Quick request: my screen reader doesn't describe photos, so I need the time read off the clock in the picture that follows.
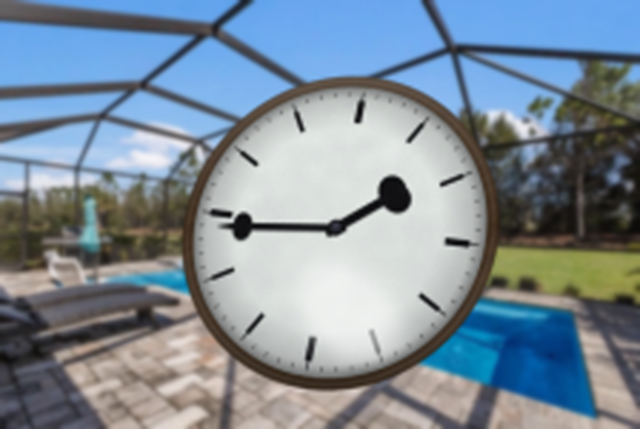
1:44
